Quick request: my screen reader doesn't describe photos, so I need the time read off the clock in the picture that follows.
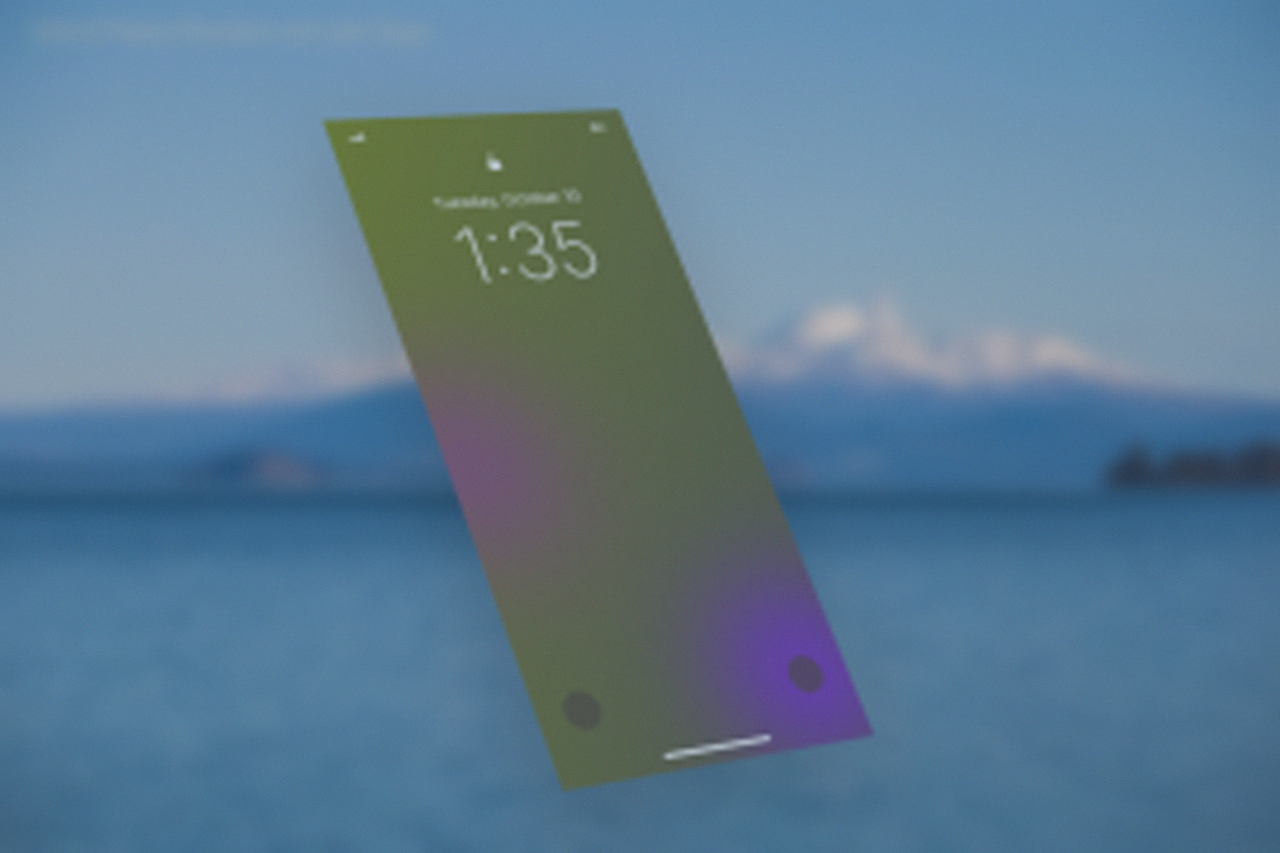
1:35
